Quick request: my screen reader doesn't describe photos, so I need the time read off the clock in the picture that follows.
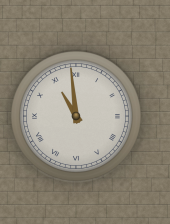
10:59
